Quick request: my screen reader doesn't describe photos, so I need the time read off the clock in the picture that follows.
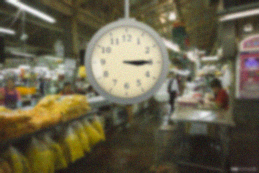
3:15
